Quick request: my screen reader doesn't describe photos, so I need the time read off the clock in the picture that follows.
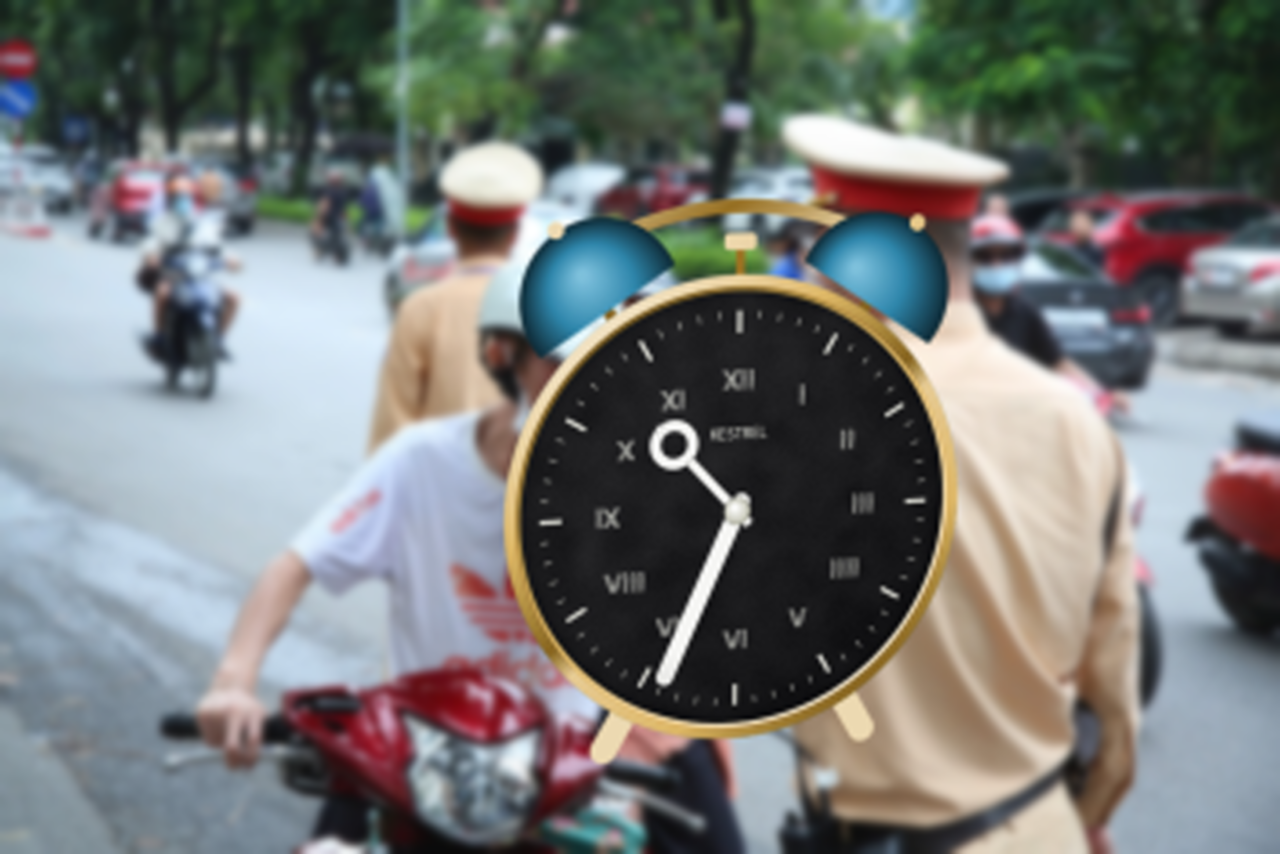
10:34
